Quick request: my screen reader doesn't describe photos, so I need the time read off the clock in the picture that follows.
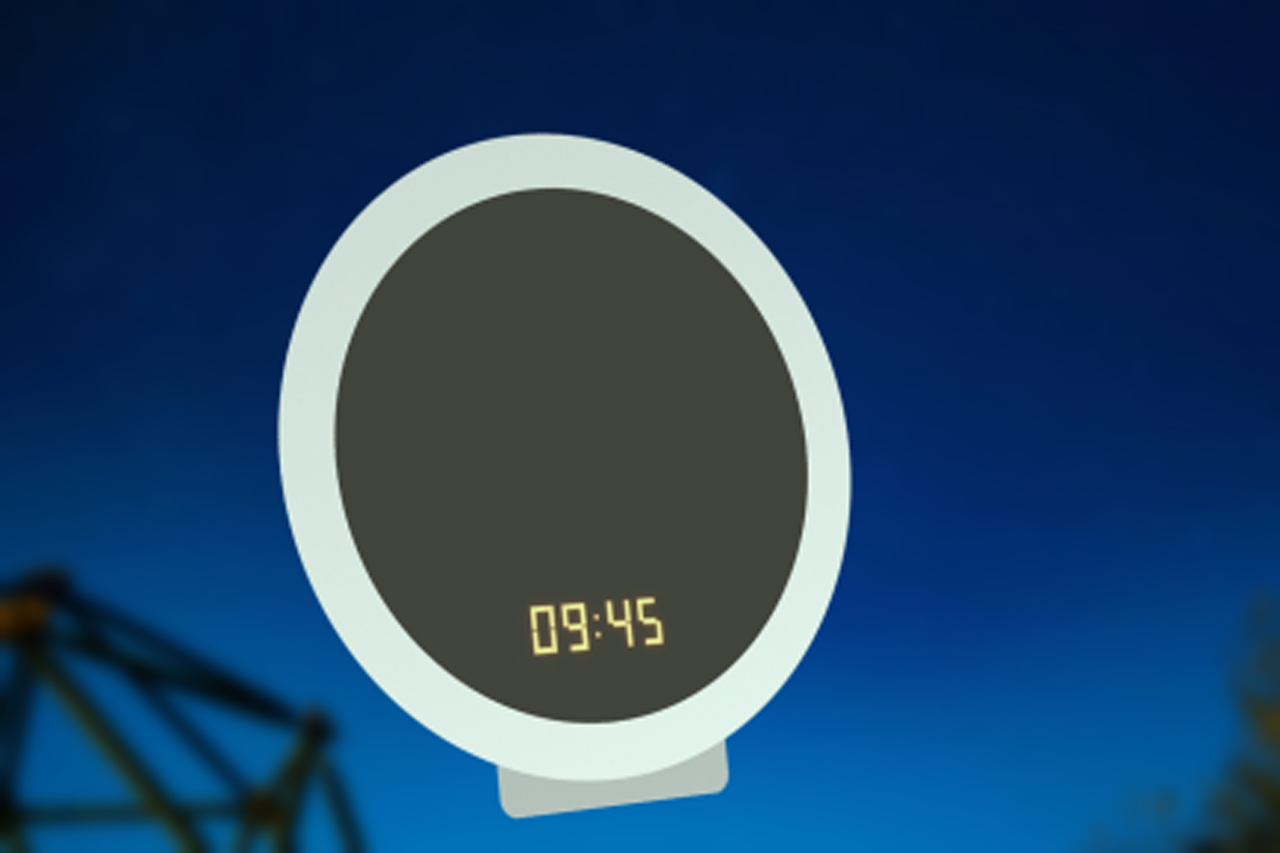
9:45
